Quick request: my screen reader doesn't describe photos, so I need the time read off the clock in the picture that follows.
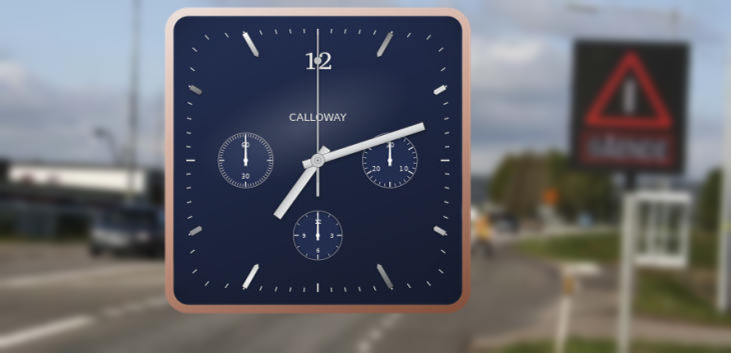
7:12
